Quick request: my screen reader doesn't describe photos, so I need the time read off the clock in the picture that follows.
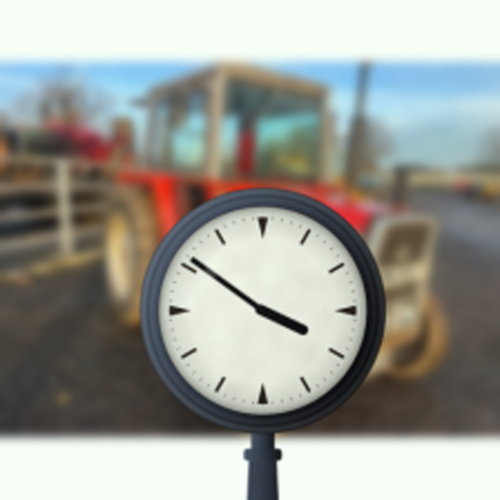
3:51
